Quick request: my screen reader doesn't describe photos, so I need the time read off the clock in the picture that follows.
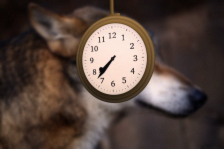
7:37
